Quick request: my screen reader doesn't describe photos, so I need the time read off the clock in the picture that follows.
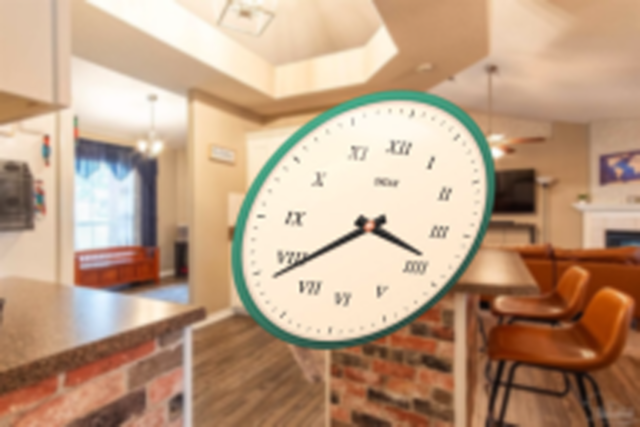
3:39
